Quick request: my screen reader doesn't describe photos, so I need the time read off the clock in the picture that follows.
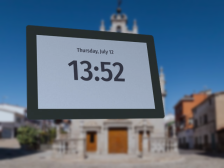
13:52
